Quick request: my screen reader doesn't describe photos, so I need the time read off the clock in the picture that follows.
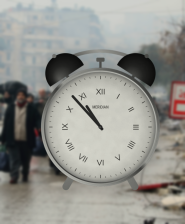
10:53
